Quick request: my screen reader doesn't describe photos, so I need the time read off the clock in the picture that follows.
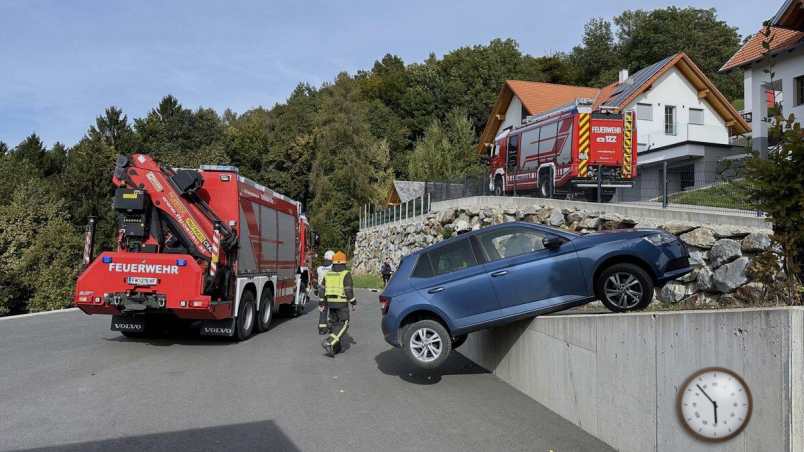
5:53
